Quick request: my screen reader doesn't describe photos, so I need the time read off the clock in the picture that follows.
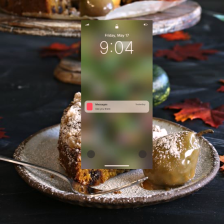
9:04
